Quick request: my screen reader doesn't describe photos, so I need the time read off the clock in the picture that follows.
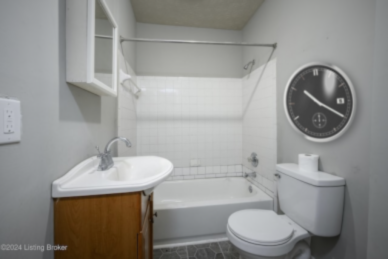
10:20
